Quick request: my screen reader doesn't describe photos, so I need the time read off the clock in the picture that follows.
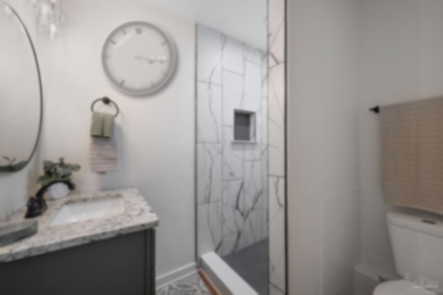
3:16
